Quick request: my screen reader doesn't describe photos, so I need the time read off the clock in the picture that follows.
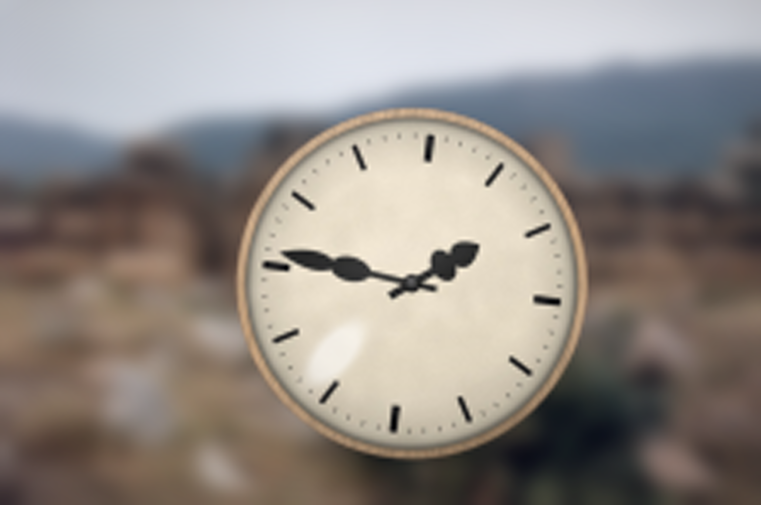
1:46
